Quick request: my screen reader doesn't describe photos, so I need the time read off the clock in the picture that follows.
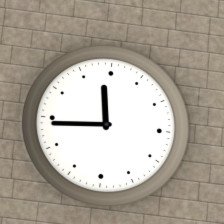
11:44
